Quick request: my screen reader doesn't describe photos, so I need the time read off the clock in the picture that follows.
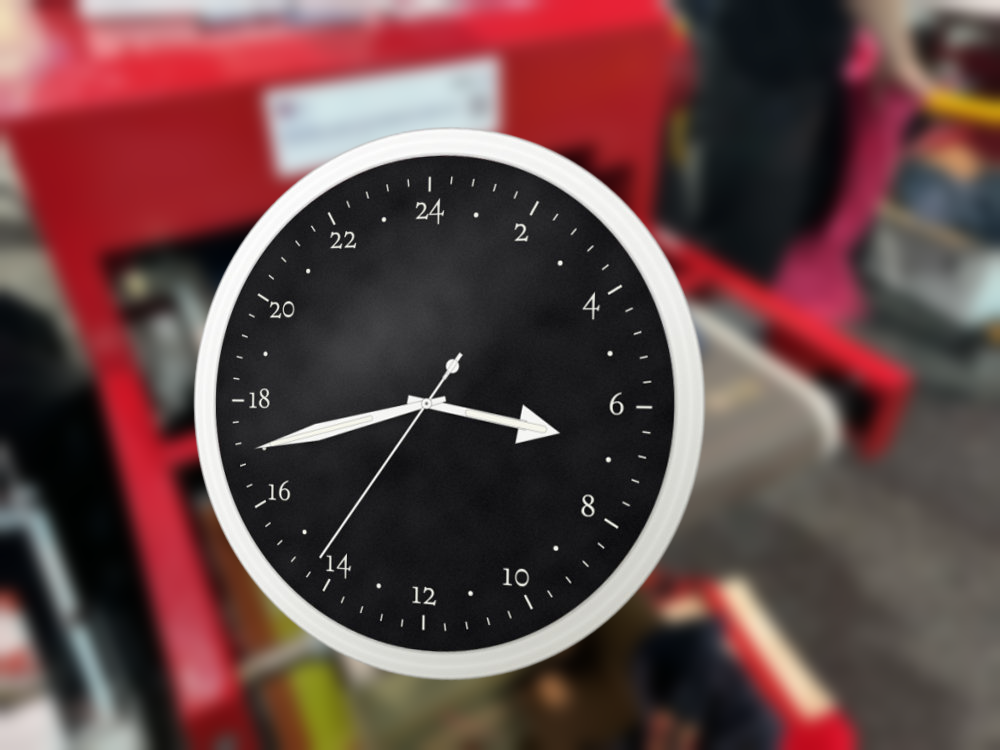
6:42:36
